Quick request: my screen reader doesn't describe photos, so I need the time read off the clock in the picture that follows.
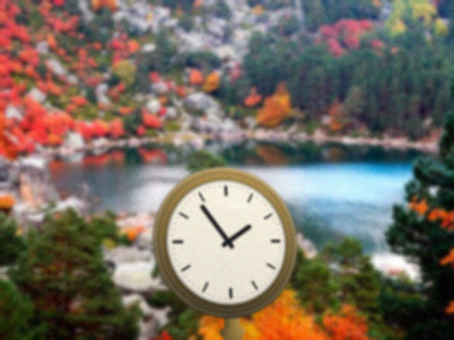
1:54
